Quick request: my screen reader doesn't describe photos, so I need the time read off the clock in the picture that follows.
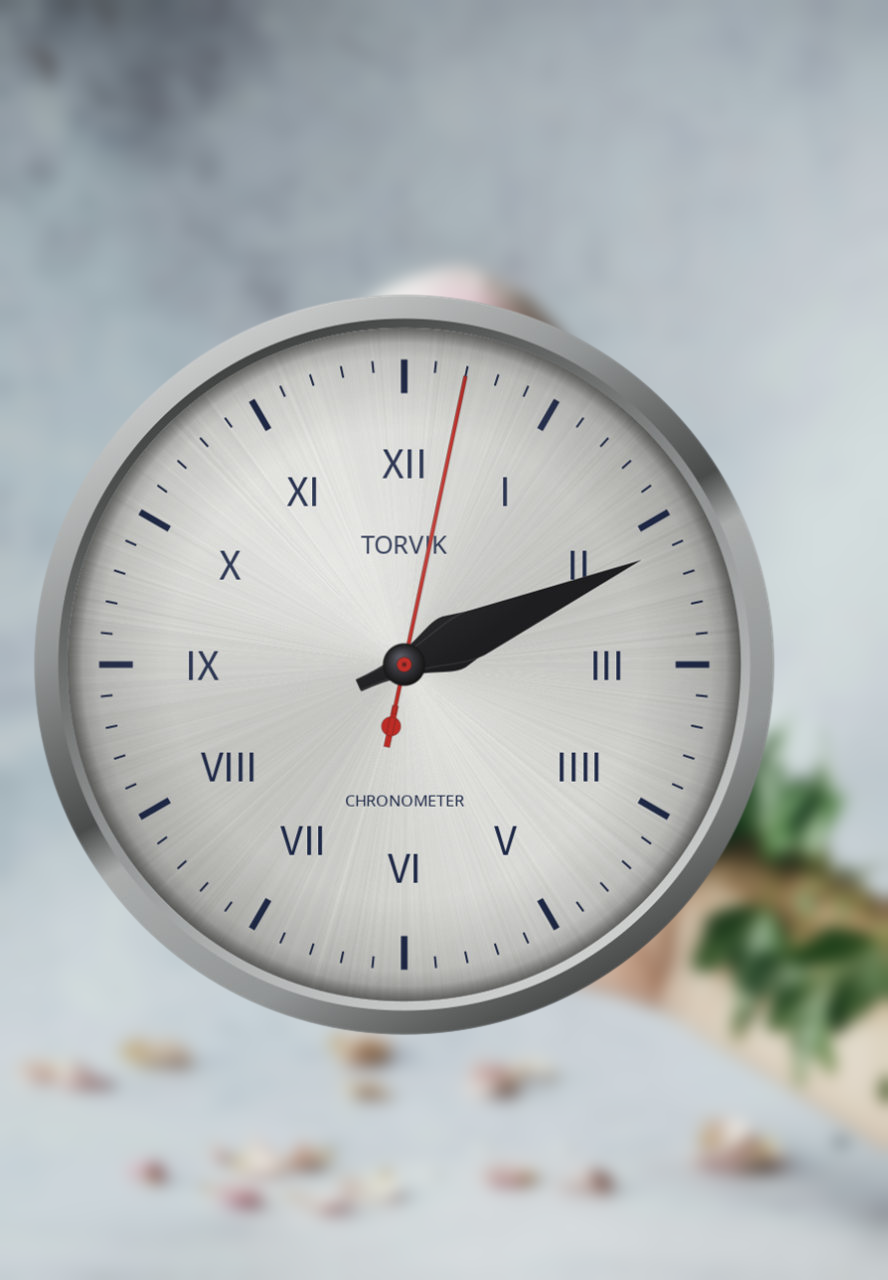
2:11:02
